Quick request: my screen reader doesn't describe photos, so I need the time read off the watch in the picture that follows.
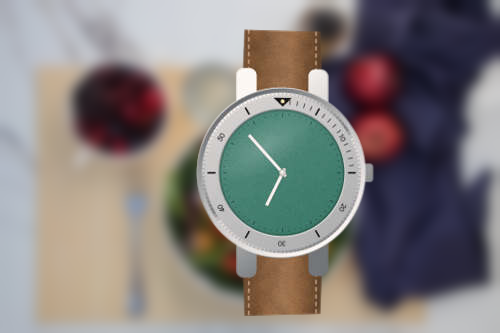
6:53
